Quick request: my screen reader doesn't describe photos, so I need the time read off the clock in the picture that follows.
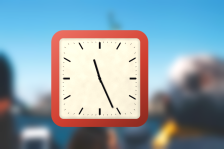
11:26
